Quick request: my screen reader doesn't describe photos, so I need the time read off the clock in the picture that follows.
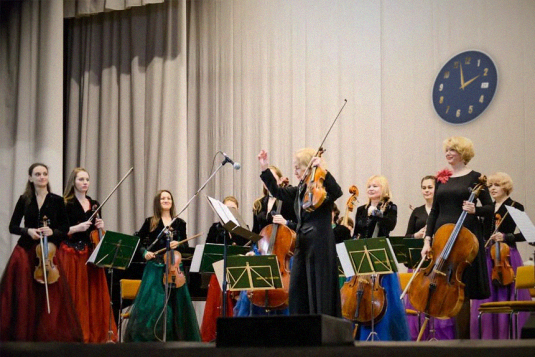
1:57
